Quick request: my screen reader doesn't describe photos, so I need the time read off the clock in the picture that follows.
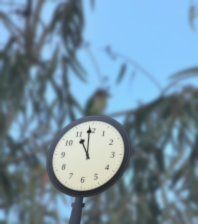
10:59
